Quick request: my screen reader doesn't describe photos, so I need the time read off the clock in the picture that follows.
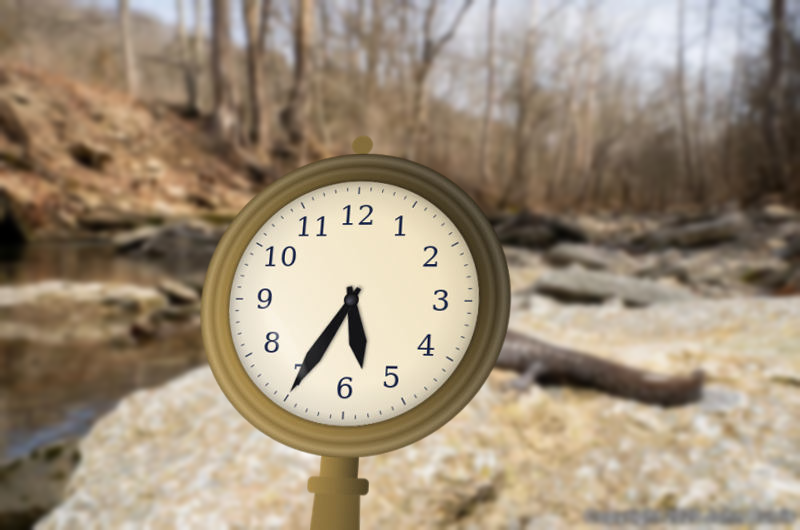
5:35
